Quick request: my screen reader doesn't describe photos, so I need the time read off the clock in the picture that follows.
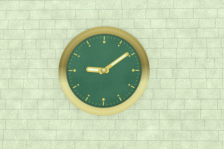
9:09
